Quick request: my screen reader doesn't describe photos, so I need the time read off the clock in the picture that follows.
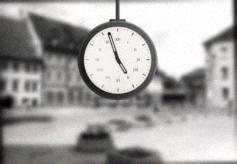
4:57
